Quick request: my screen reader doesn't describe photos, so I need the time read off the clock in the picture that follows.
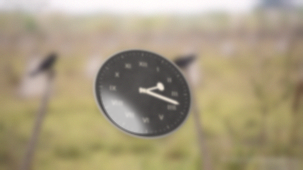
2:18
